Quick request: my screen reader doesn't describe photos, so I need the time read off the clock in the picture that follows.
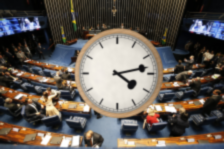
4:13
